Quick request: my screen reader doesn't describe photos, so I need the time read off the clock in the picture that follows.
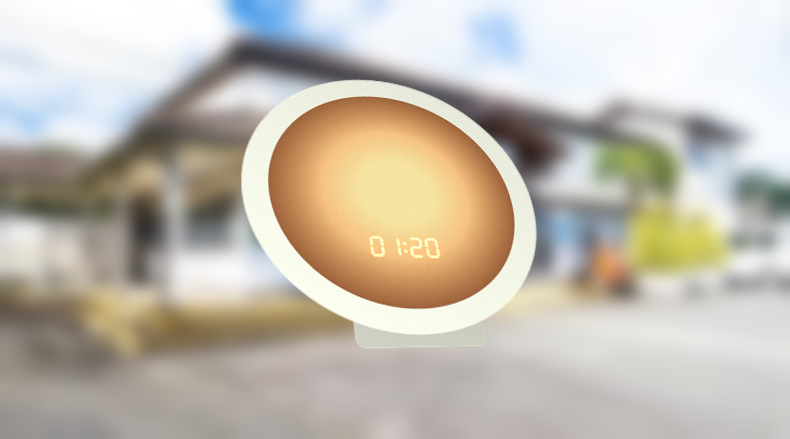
1:20
